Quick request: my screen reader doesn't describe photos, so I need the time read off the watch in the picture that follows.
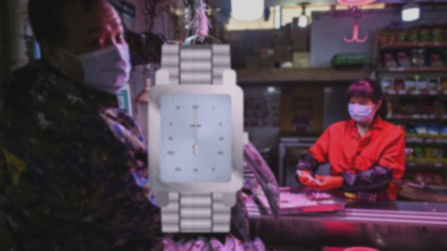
6:00
